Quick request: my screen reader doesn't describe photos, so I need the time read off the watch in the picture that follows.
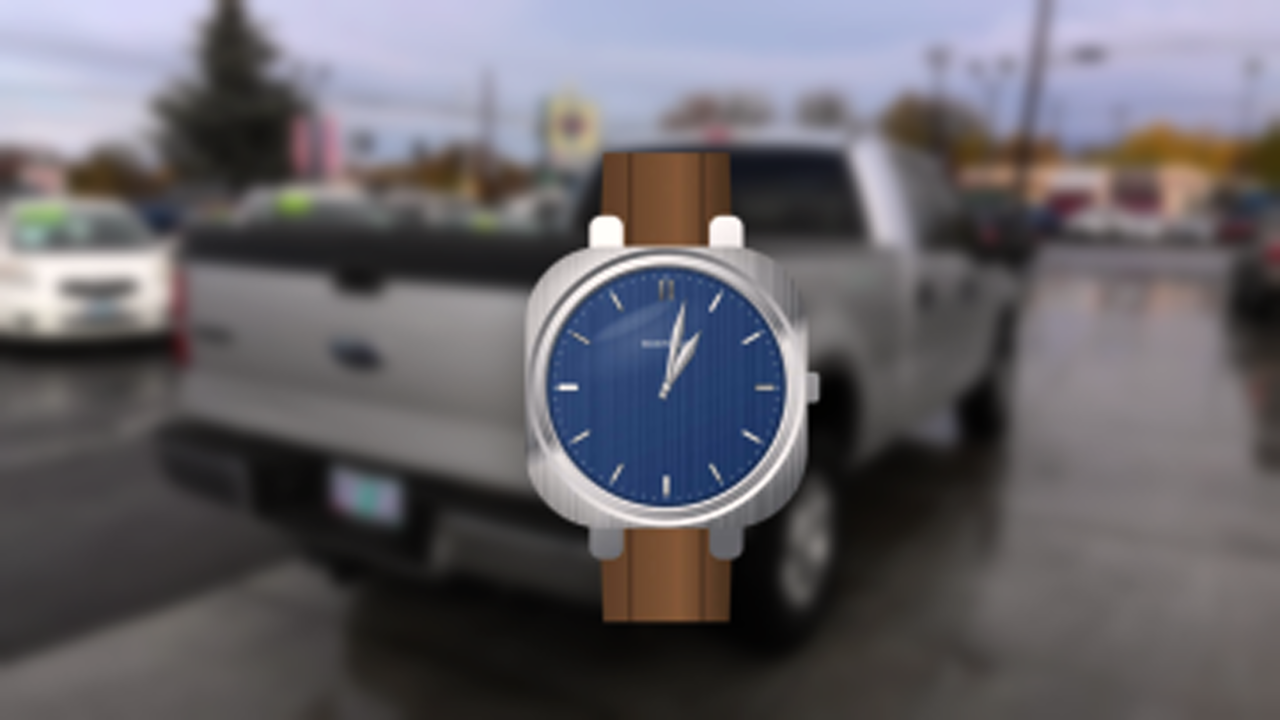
1:02
